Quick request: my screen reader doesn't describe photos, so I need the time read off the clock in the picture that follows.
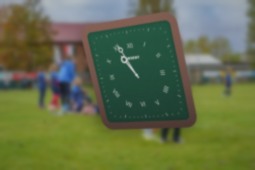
10:56
